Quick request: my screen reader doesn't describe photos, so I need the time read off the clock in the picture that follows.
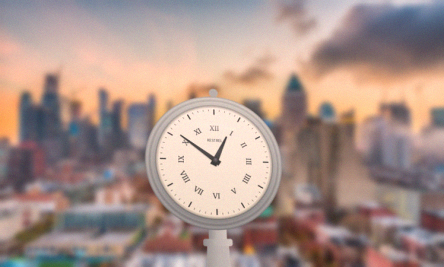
12:51
